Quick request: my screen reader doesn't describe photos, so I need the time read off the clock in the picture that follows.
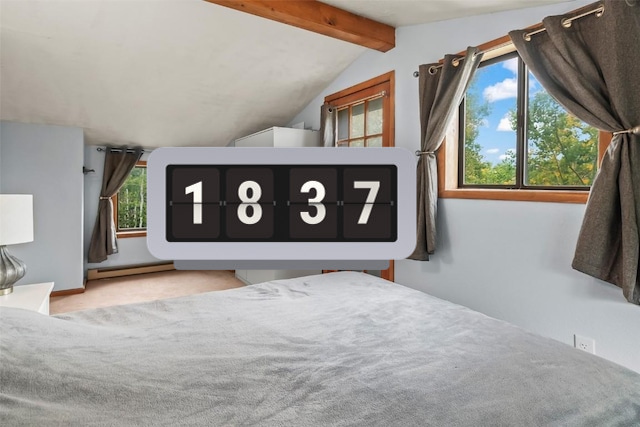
18:37
